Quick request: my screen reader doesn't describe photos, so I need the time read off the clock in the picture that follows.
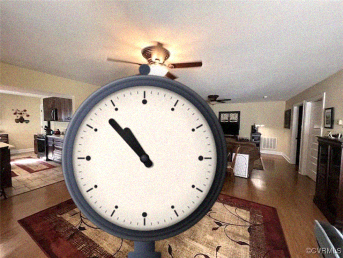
10:53
